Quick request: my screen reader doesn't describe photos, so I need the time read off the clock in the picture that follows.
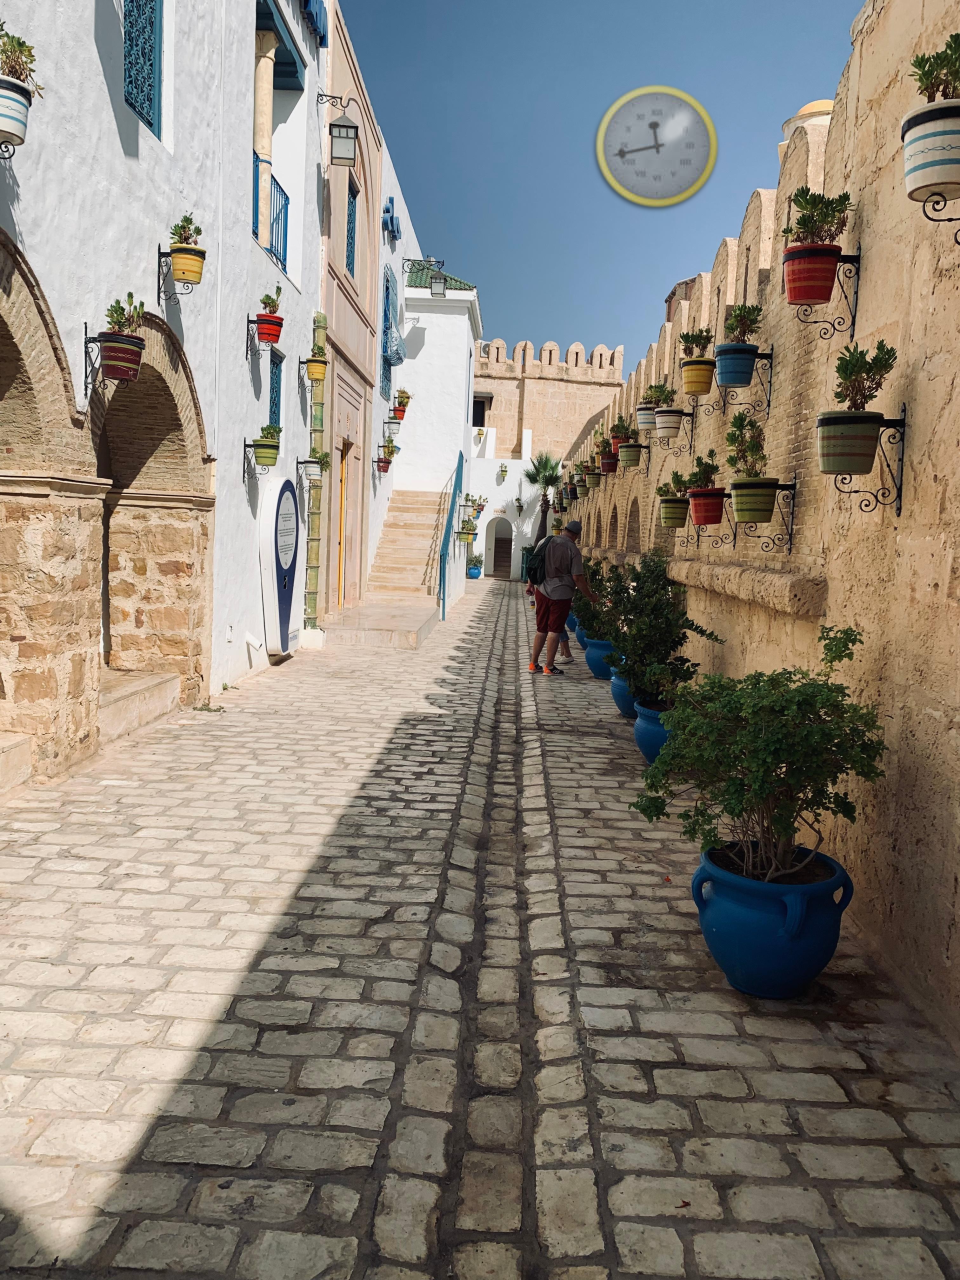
11:43
